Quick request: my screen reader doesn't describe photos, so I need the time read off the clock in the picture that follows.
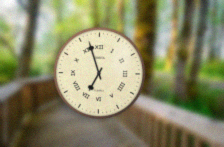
6:57
